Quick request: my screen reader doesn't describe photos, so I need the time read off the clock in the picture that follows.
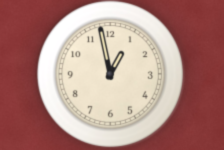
12:58
